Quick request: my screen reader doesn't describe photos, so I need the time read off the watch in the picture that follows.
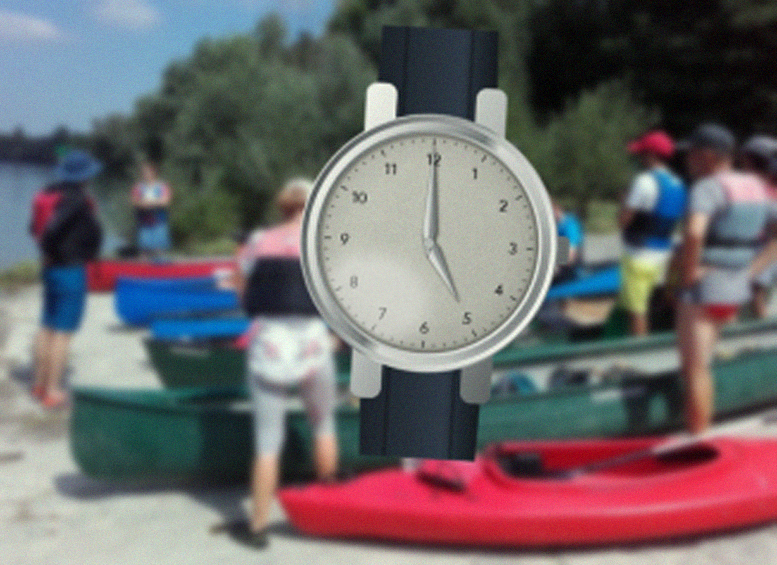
5:00
